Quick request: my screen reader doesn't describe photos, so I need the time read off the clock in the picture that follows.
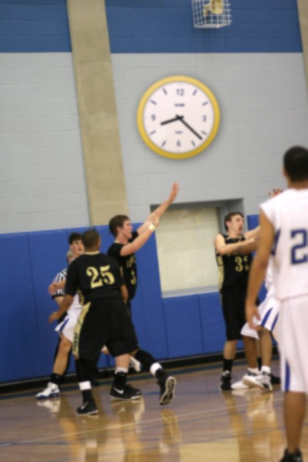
8:22
